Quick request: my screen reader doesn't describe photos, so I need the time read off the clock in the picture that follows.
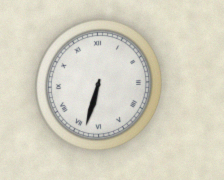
6:33
